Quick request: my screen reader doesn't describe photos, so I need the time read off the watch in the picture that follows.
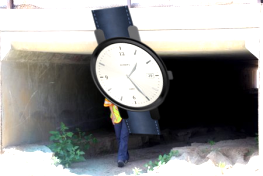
1:25
